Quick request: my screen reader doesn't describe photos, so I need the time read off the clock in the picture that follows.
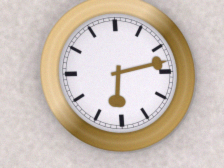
6:13
